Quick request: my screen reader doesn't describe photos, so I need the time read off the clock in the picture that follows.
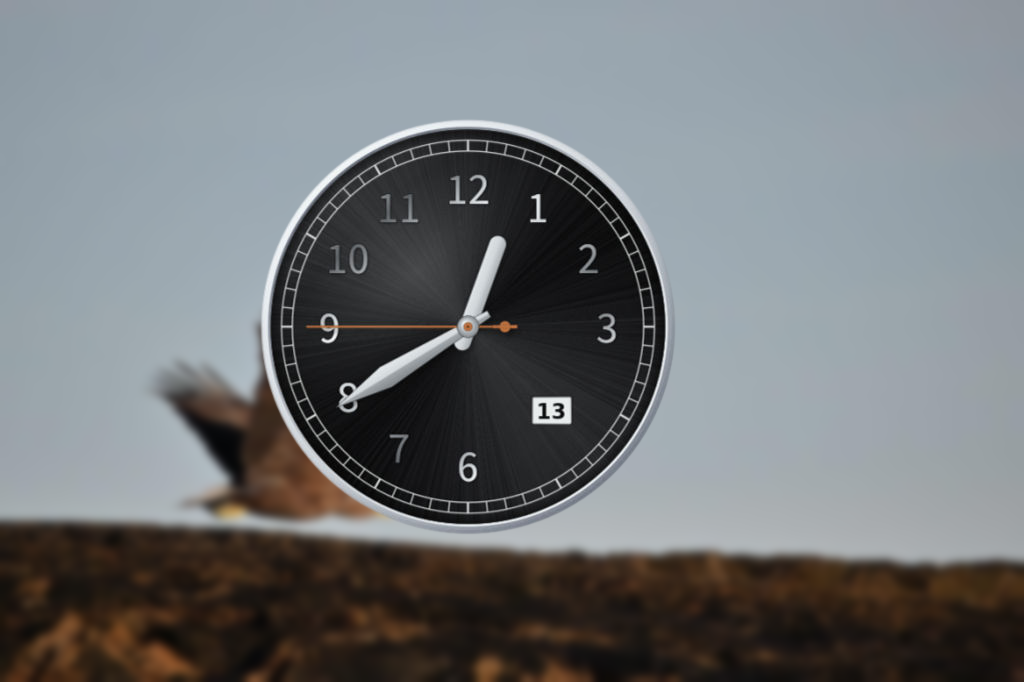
12:39:45
